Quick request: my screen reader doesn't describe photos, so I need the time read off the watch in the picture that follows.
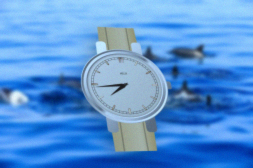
7:44
